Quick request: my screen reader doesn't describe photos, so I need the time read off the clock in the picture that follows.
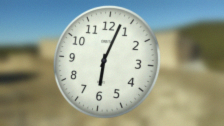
6:03
